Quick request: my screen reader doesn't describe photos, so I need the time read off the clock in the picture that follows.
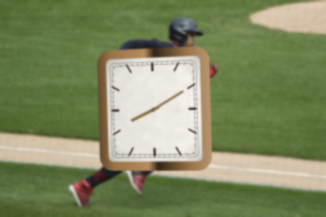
8:10
